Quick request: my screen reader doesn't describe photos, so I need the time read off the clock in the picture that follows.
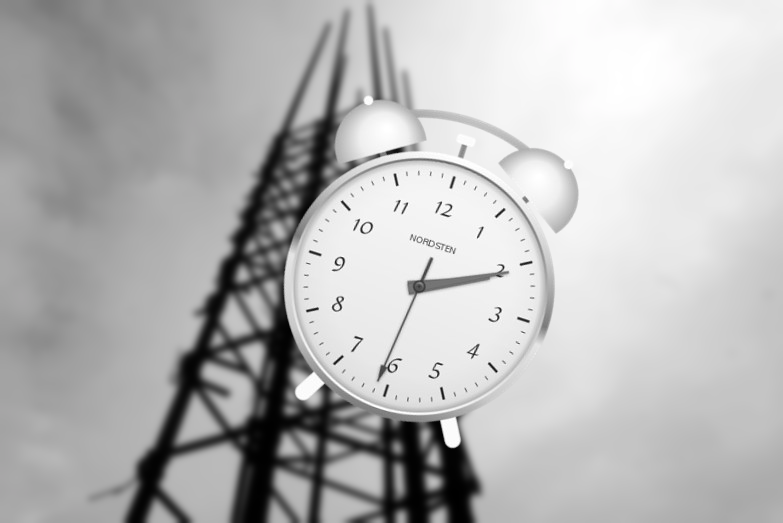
2:10:31
